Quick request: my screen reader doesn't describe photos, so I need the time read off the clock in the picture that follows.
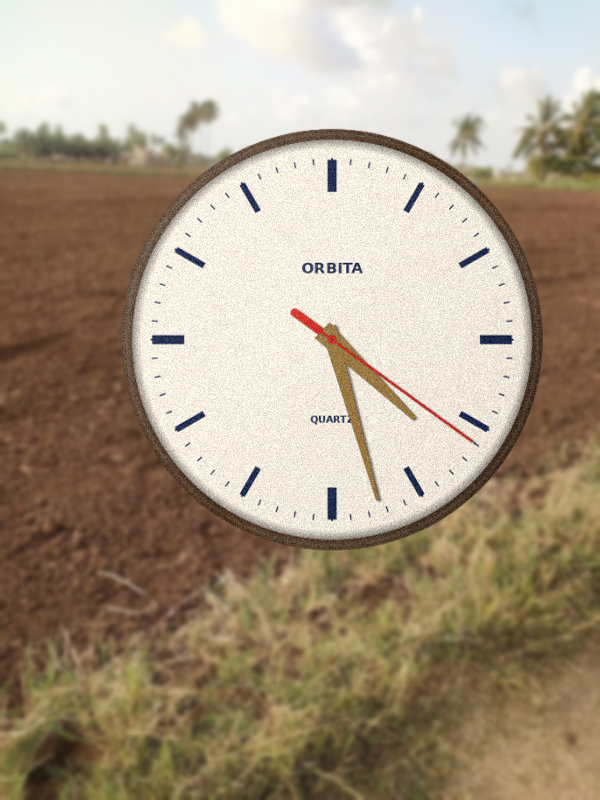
4:27:21
